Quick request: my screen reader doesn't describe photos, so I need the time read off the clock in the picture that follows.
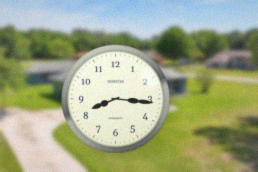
8:16
